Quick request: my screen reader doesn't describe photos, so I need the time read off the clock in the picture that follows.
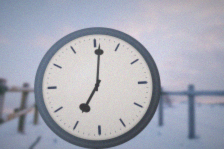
7:01
